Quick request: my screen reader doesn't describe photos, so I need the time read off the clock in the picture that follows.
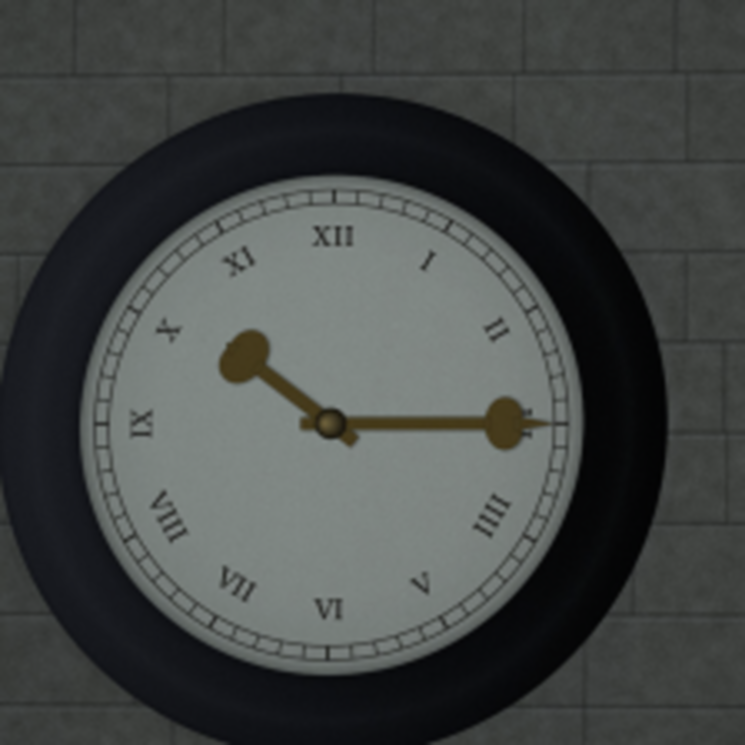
10:15
